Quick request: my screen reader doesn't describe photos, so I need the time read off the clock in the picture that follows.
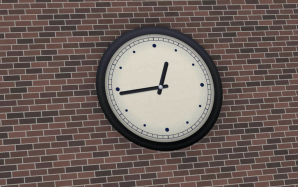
12:44
